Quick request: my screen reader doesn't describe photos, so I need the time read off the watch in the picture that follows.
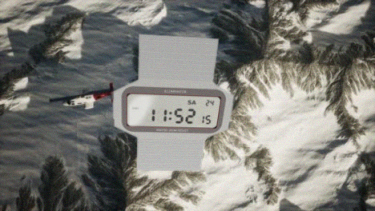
11:52:15
